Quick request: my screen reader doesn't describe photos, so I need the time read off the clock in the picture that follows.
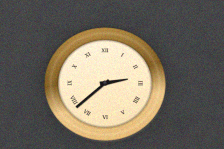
2:38
